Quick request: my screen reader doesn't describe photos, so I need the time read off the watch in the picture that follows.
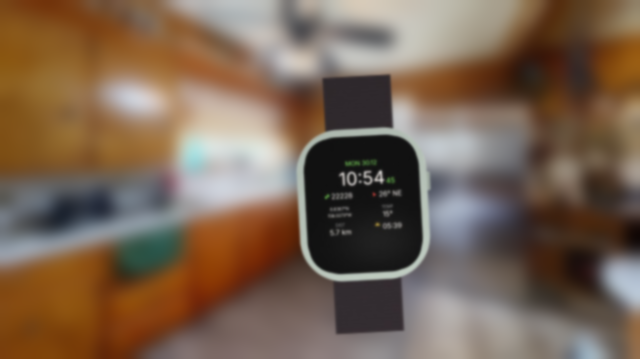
10:54
